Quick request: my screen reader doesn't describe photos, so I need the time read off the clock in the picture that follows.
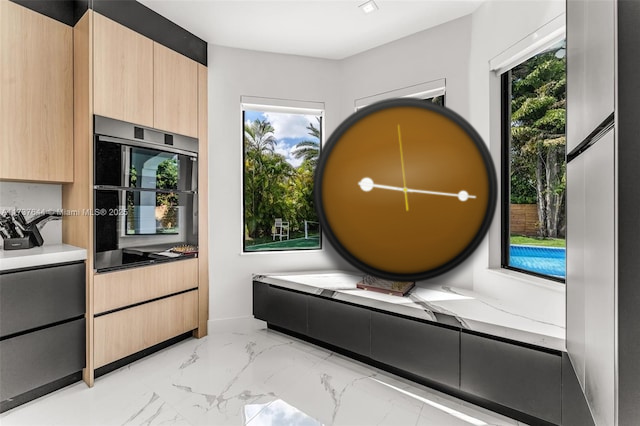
9:15:59
